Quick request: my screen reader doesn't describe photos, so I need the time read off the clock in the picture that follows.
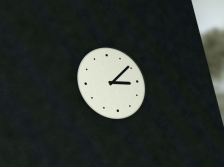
3:09
